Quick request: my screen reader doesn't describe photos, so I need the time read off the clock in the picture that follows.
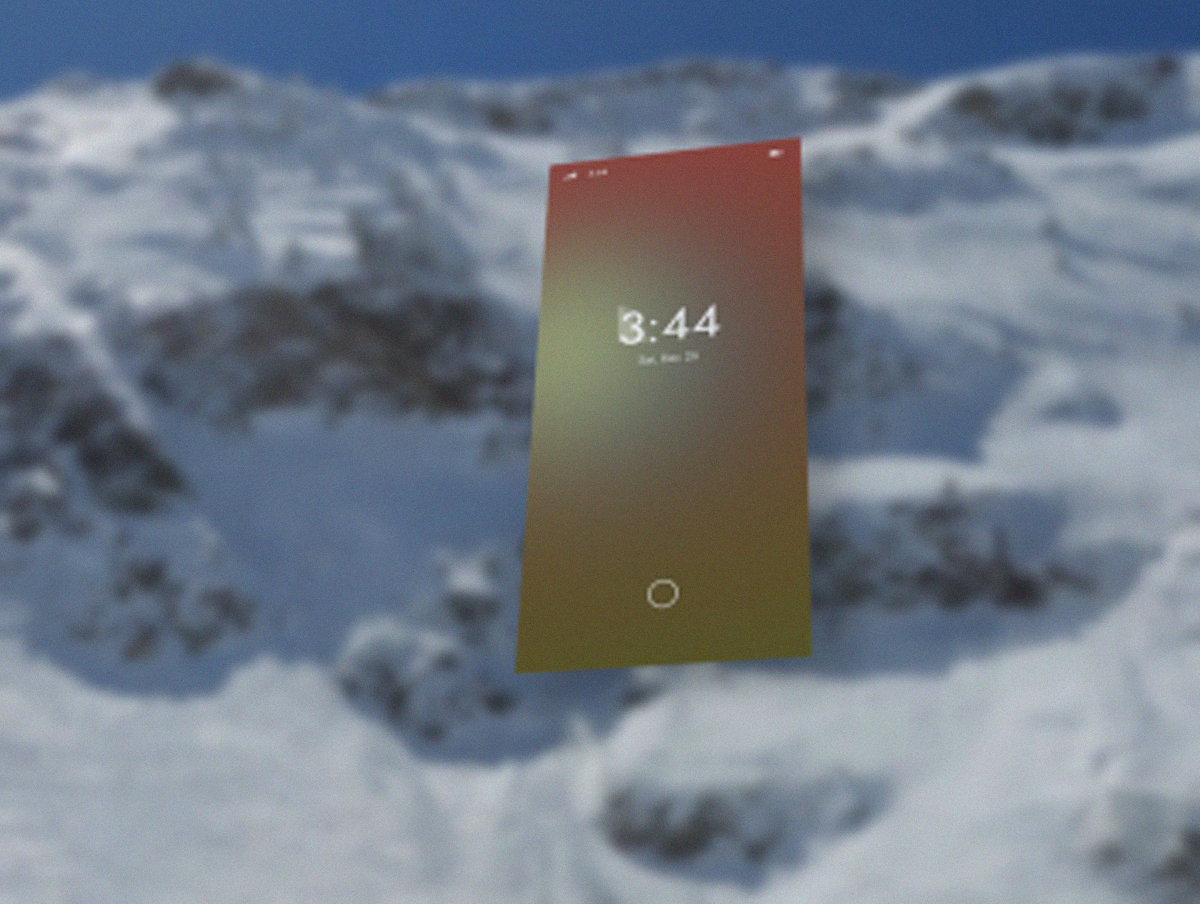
3:44
